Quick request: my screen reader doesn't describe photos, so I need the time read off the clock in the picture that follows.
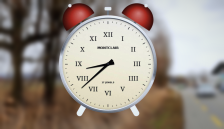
8:38
